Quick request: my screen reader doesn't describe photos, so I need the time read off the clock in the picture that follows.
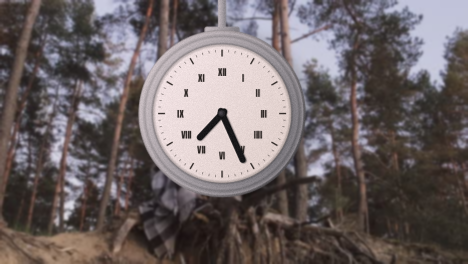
7:26
